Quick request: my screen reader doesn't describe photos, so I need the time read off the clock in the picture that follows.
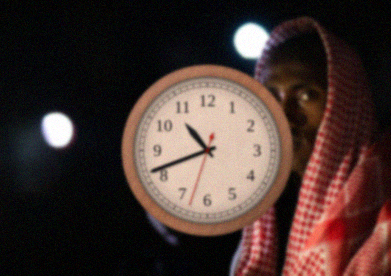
10:41:33
